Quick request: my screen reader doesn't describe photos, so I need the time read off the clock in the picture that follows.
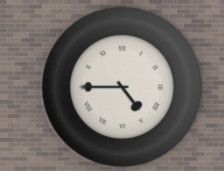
4:45
